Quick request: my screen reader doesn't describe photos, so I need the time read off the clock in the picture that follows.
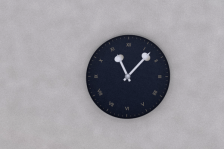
11:07
